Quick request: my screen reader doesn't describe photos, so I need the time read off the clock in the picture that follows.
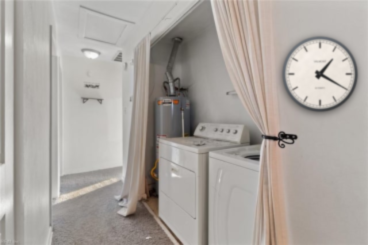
1:20
